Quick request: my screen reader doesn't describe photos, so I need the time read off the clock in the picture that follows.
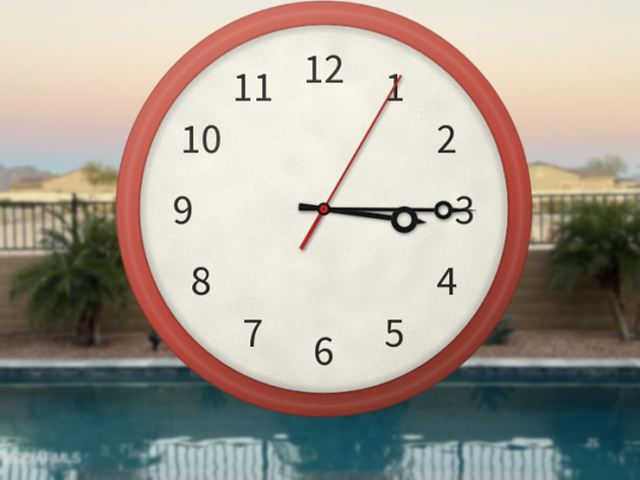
3:15:05
